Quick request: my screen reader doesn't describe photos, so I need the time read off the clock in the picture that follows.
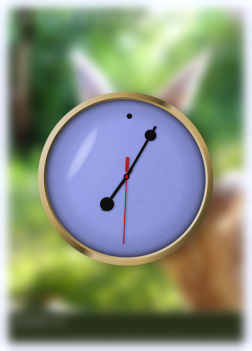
7:04:30
